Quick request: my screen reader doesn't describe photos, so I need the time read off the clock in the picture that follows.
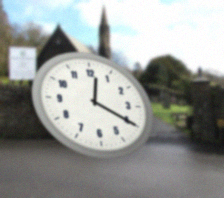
12:20
